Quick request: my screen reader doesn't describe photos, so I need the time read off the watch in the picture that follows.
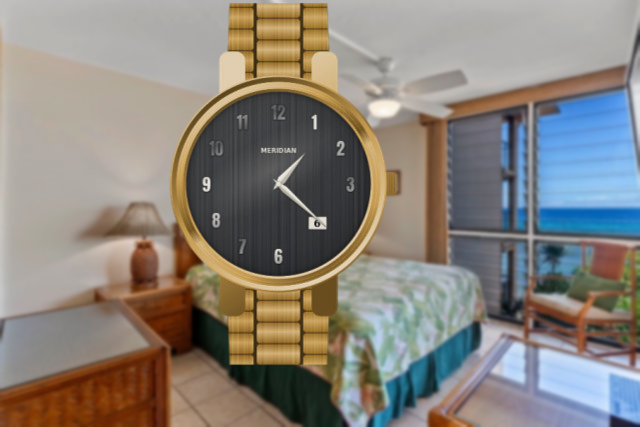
1:22
